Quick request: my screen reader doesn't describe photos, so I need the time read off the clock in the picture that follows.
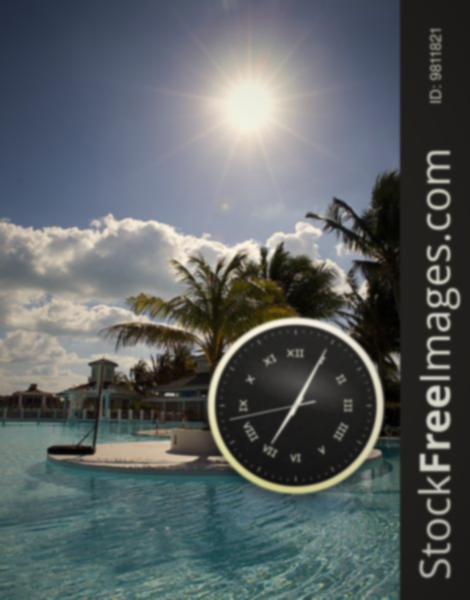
7:04:43
